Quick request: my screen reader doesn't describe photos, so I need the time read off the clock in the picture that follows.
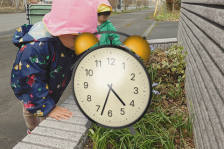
4:33
